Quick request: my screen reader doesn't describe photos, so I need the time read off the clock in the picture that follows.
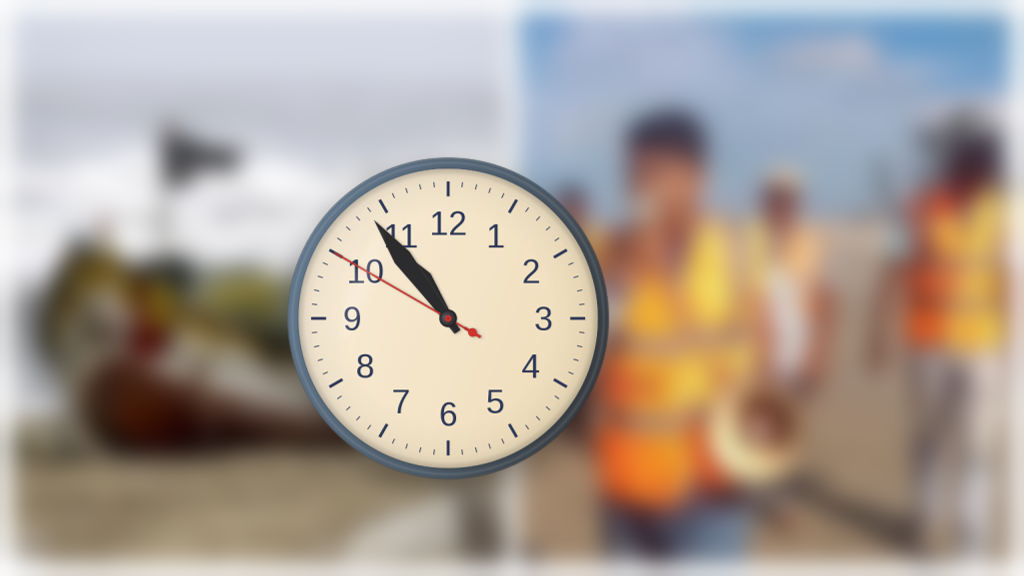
10:53:50
